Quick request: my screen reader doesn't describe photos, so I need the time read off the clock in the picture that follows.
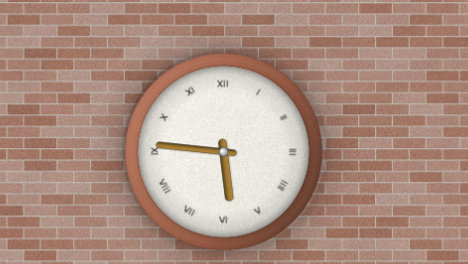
5:46
